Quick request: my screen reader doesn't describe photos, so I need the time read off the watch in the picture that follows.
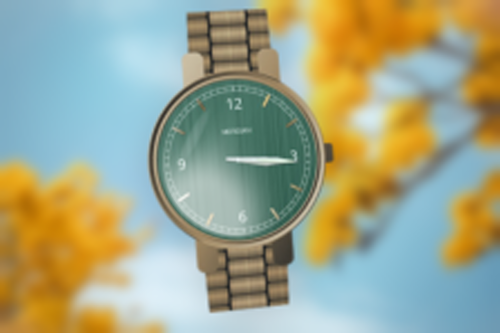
3:16
